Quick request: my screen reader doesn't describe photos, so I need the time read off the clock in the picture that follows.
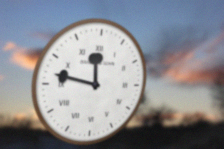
11:47
